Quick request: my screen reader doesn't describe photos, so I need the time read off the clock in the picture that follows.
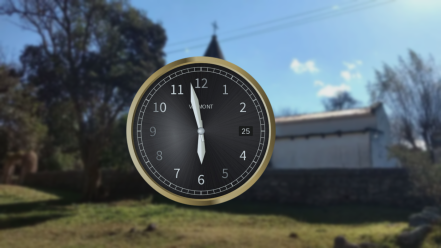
5:58
